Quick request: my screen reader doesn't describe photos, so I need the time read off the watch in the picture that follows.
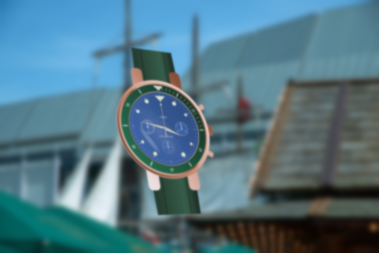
3:47
